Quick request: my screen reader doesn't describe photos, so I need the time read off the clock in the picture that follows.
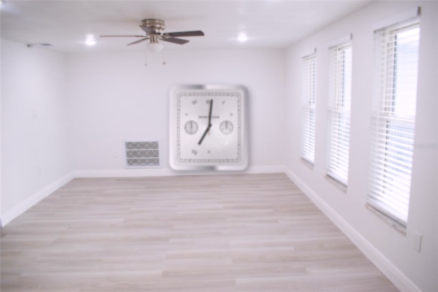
7:01
